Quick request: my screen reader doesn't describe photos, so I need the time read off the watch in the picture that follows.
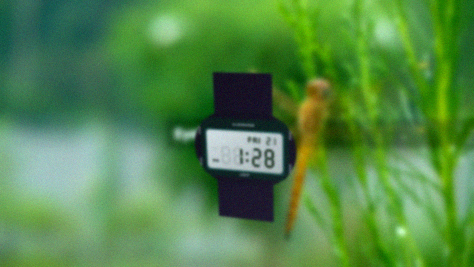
1:28
